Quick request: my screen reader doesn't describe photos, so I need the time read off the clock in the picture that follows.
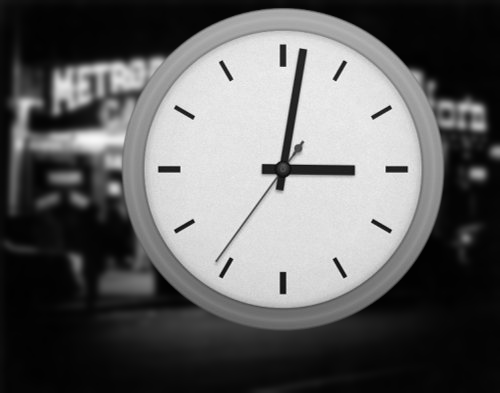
3:01:36
